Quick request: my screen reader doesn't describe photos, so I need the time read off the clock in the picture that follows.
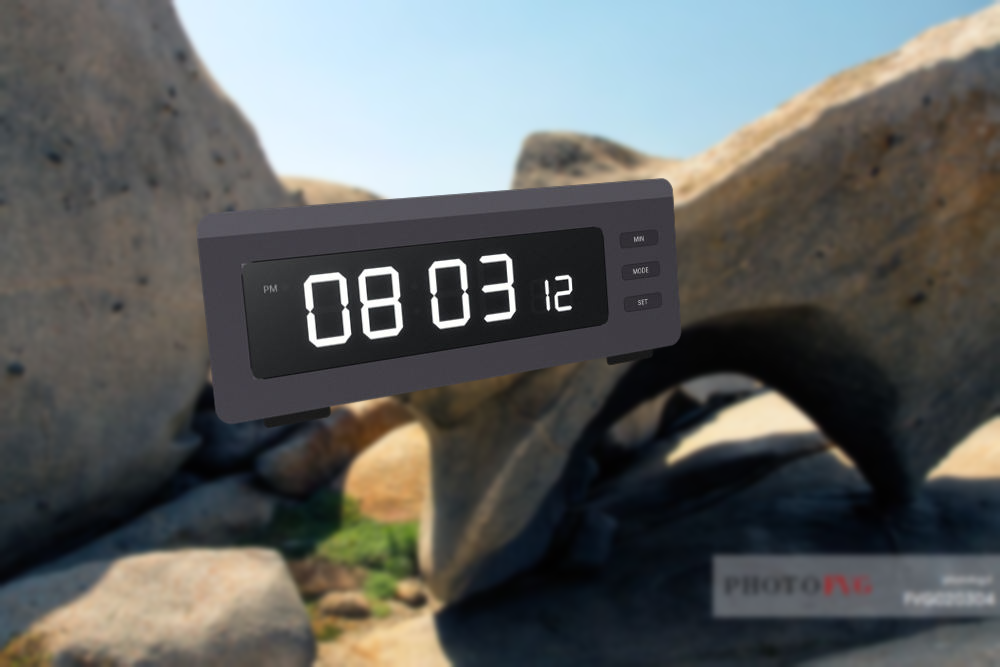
8:03:12
